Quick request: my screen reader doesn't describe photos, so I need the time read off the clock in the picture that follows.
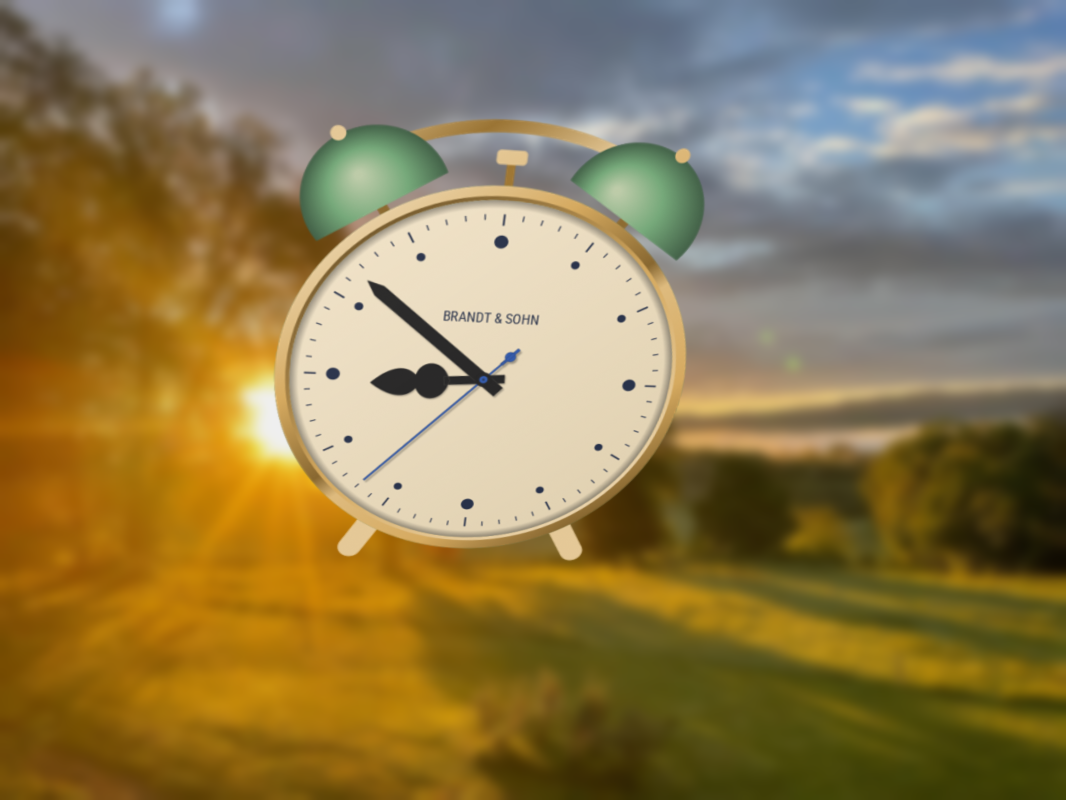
8:51:37
